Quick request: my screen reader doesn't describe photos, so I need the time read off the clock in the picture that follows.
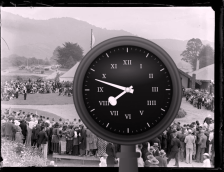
7:48
